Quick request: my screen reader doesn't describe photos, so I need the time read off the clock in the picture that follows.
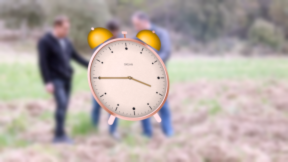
3:45
